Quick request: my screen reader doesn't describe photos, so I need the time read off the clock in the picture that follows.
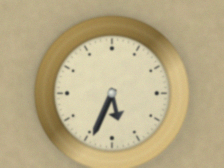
5:34
